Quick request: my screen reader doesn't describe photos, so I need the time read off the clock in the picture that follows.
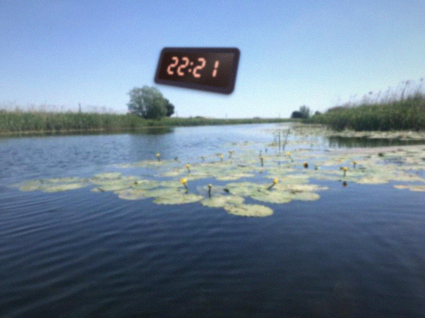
22:21
